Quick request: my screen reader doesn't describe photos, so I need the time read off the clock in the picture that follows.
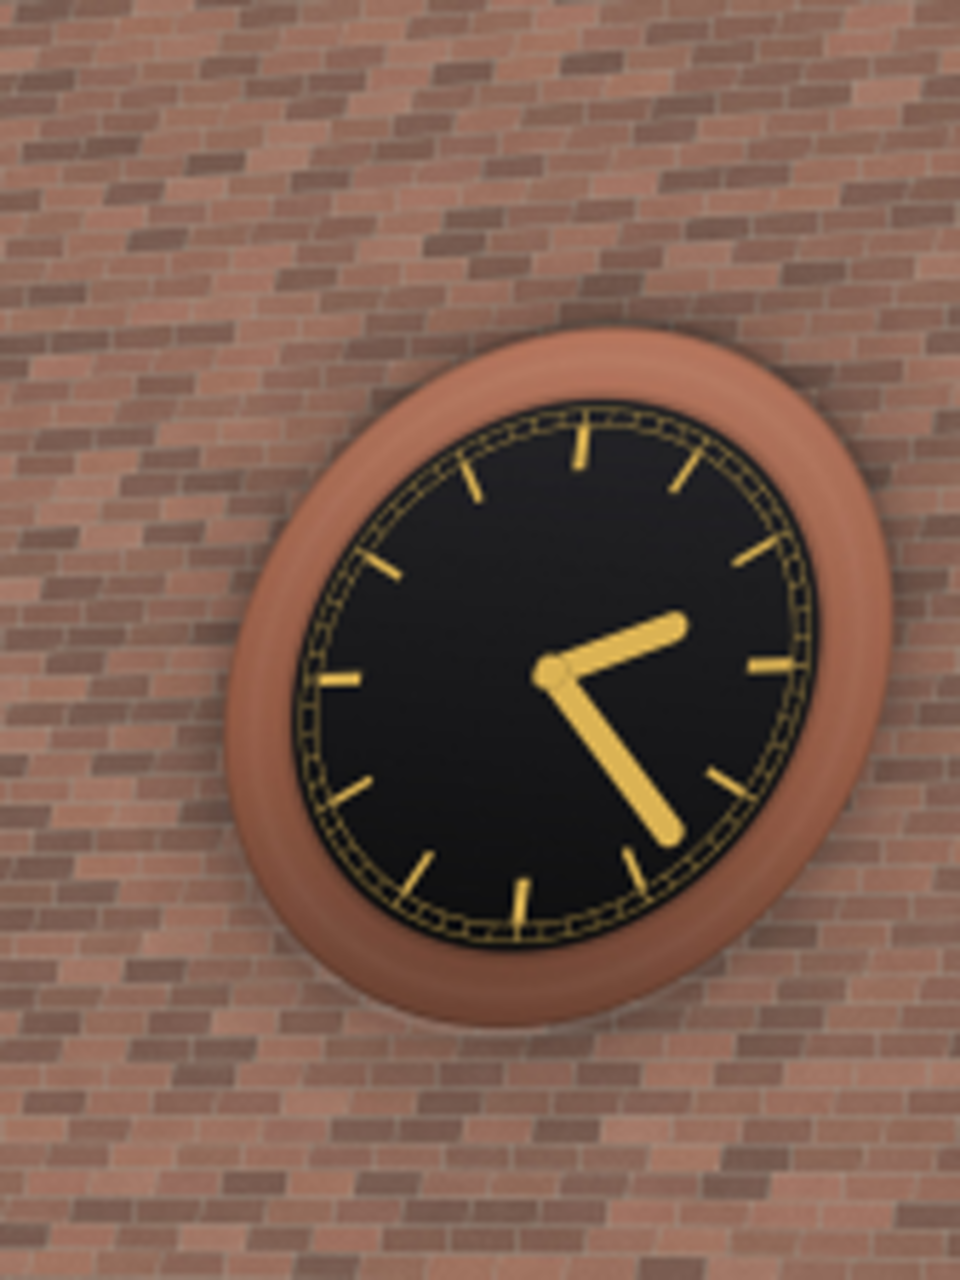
2:23
